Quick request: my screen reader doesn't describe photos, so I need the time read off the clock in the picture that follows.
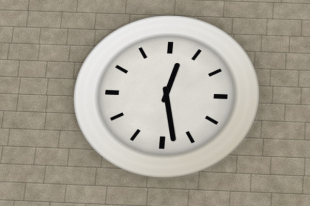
12:28
